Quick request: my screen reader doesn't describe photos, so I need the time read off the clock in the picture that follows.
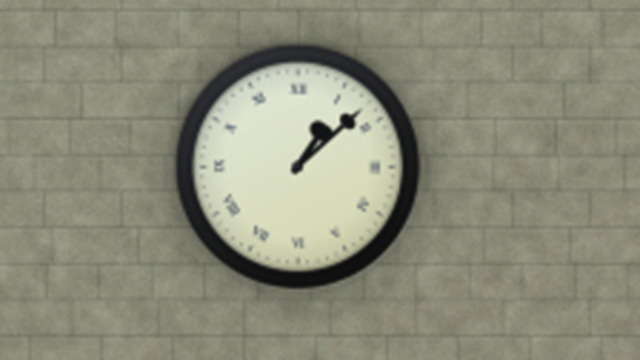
1:08
